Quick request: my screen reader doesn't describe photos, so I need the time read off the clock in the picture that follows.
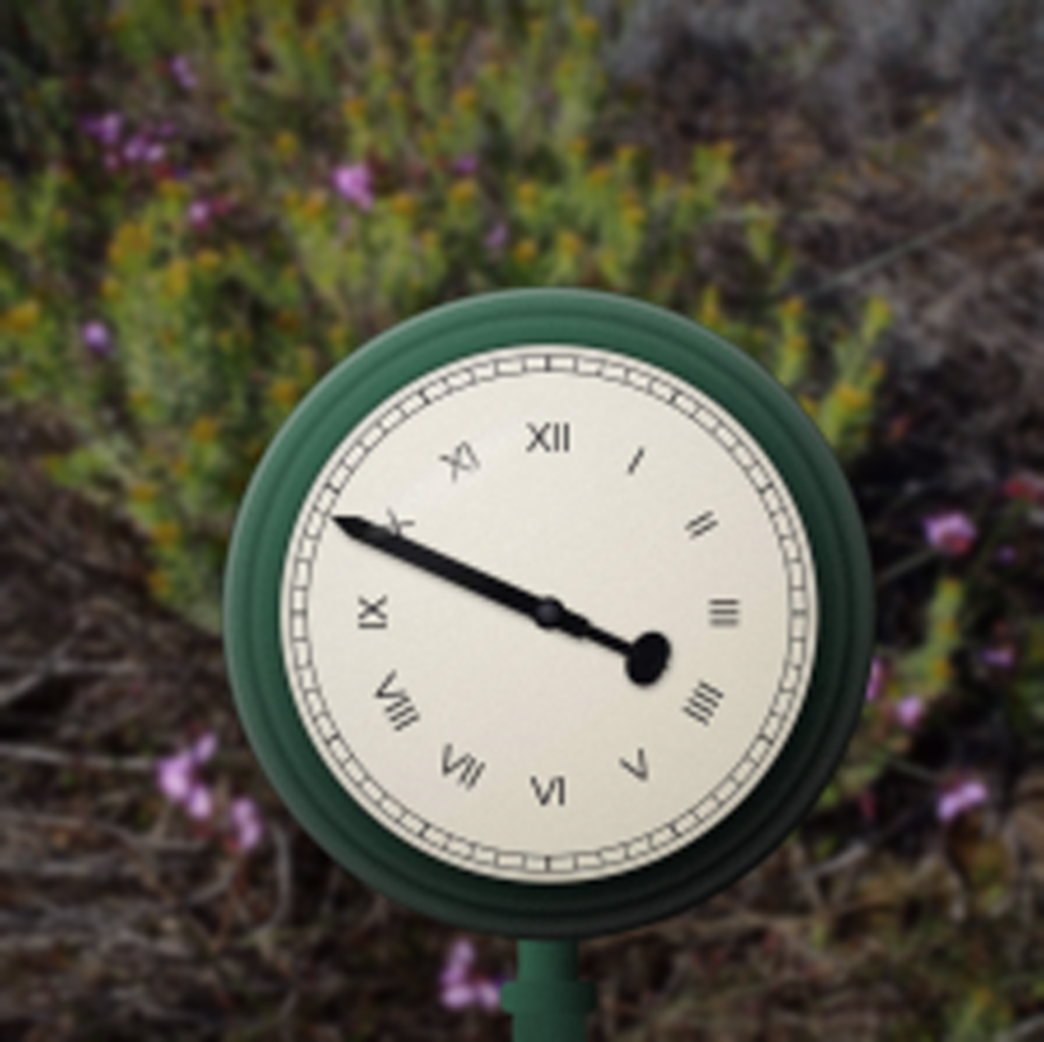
3:49
